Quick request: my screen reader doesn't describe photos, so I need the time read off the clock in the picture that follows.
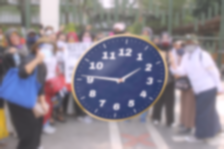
1:46
